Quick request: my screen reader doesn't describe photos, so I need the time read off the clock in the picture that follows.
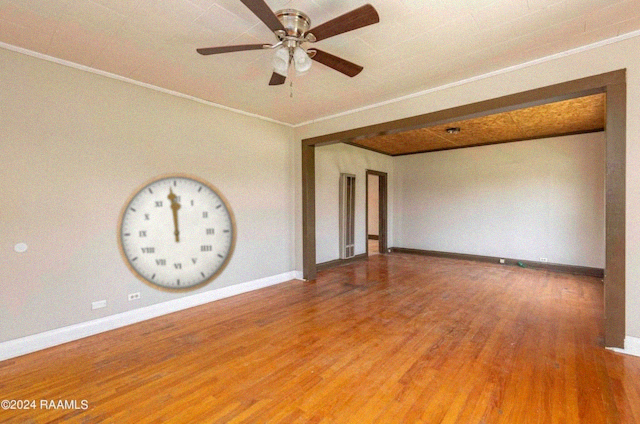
11:59
